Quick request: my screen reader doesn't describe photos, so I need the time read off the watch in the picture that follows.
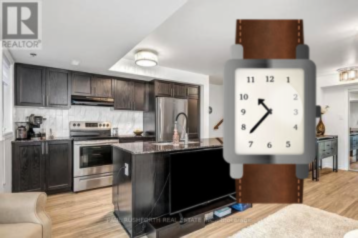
10:37
